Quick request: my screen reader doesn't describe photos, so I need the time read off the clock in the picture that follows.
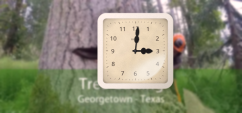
3:01
